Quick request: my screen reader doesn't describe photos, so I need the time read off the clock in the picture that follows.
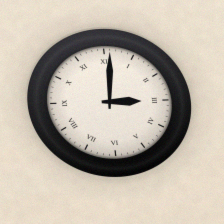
3:01
